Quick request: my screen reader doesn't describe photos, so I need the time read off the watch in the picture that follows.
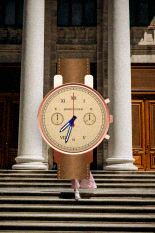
7:33
